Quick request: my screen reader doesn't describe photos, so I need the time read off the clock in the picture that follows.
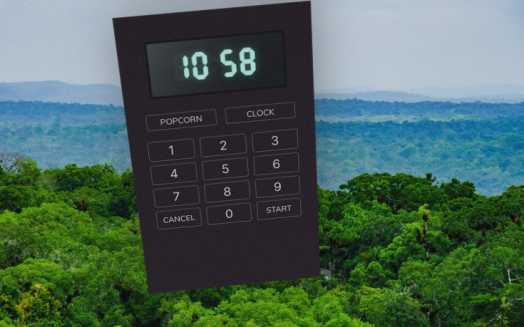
10:58
